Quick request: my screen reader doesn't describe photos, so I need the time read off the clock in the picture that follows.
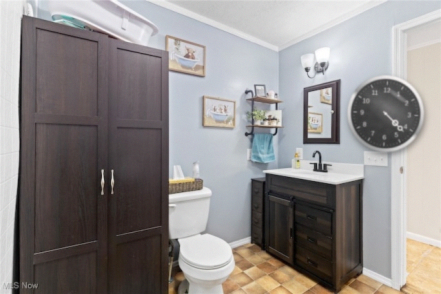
4:22
